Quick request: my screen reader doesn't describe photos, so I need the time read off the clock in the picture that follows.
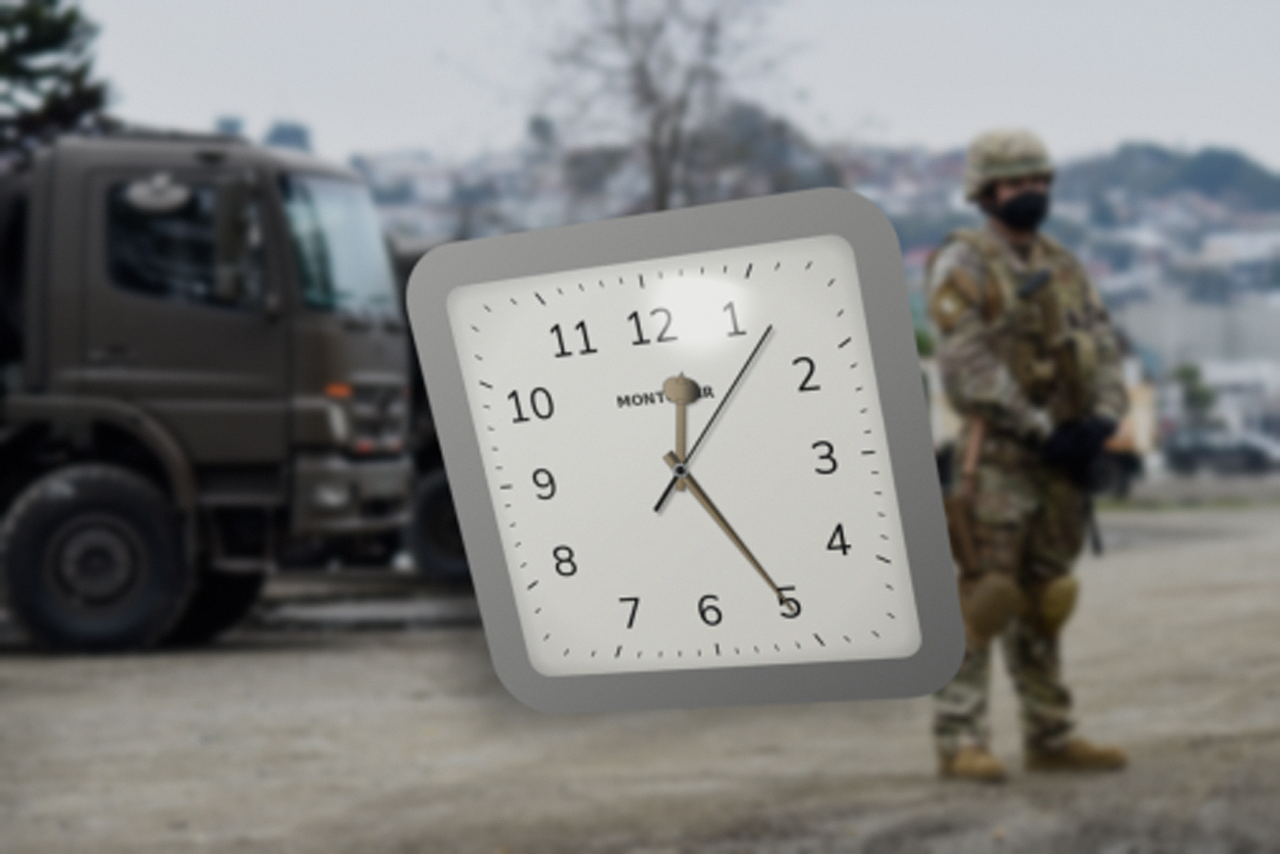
12:25:07
